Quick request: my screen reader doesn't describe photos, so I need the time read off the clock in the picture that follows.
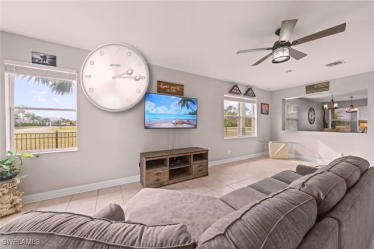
2:15
